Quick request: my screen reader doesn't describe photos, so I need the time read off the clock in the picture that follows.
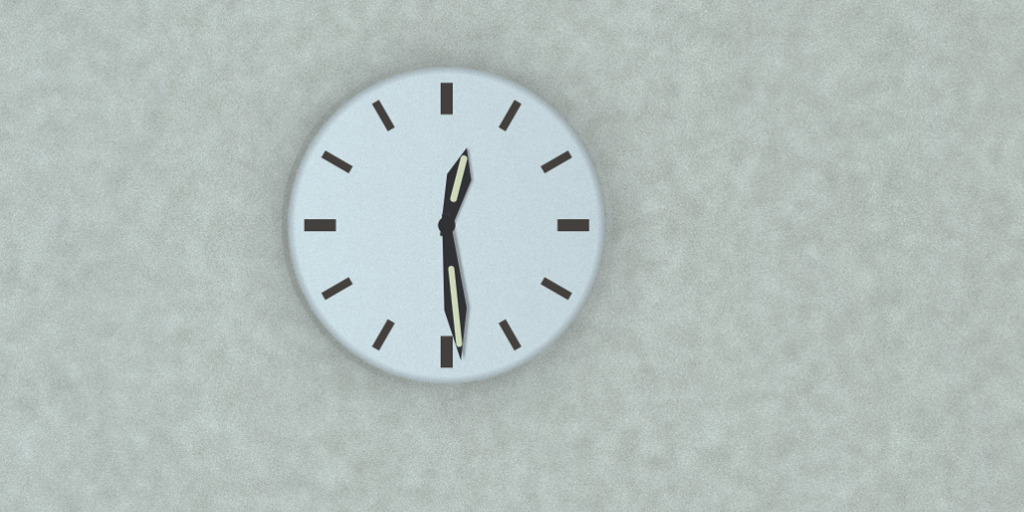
12:29
